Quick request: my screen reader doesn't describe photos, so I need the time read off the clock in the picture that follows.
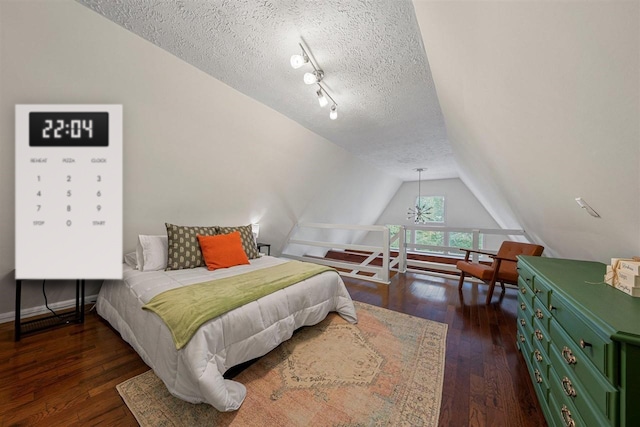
22:04
